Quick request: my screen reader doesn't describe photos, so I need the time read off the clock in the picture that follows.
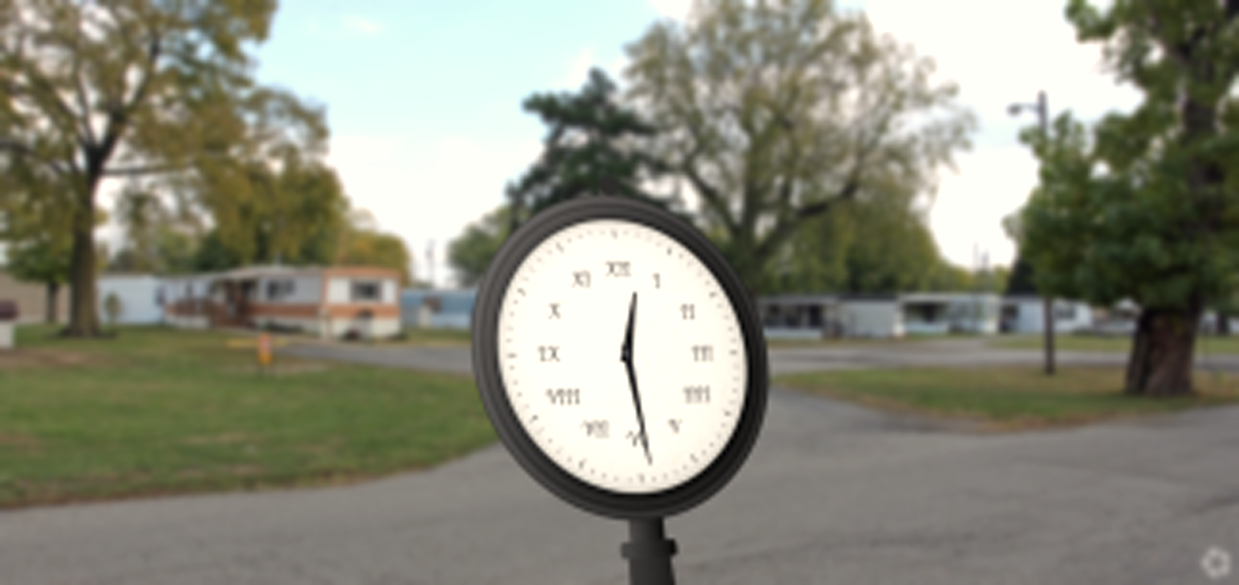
12:29
